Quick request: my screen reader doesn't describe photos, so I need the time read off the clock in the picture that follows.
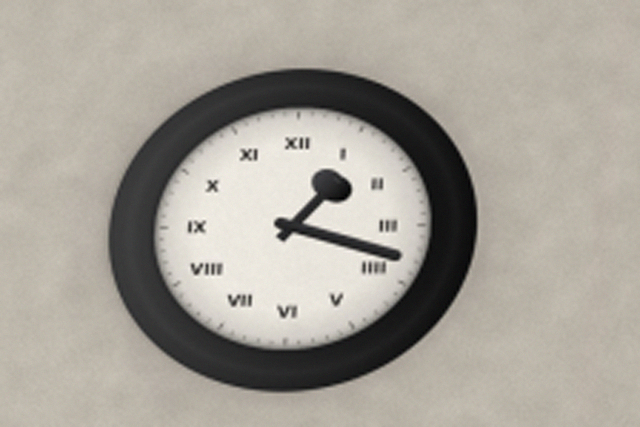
1:18
